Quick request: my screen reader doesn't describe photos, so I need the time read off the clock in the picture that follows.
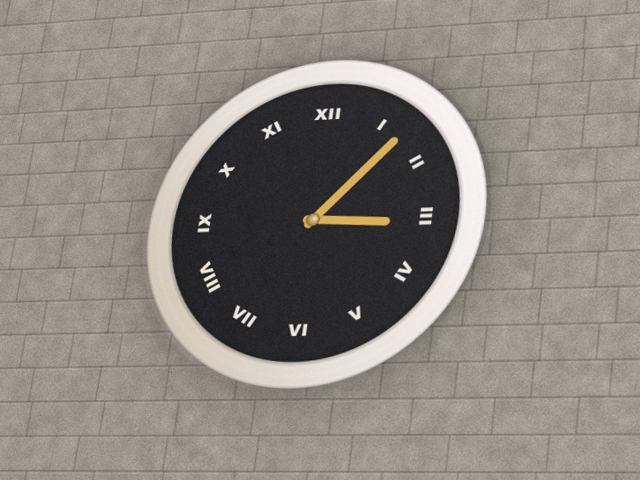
3:07
